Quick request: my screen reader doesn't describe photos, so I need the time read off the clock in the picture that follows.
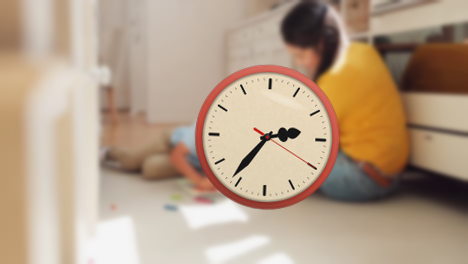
2:36:20
